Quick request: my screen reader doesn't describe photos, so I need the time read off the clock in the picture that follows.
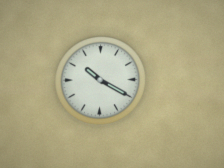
10:20
